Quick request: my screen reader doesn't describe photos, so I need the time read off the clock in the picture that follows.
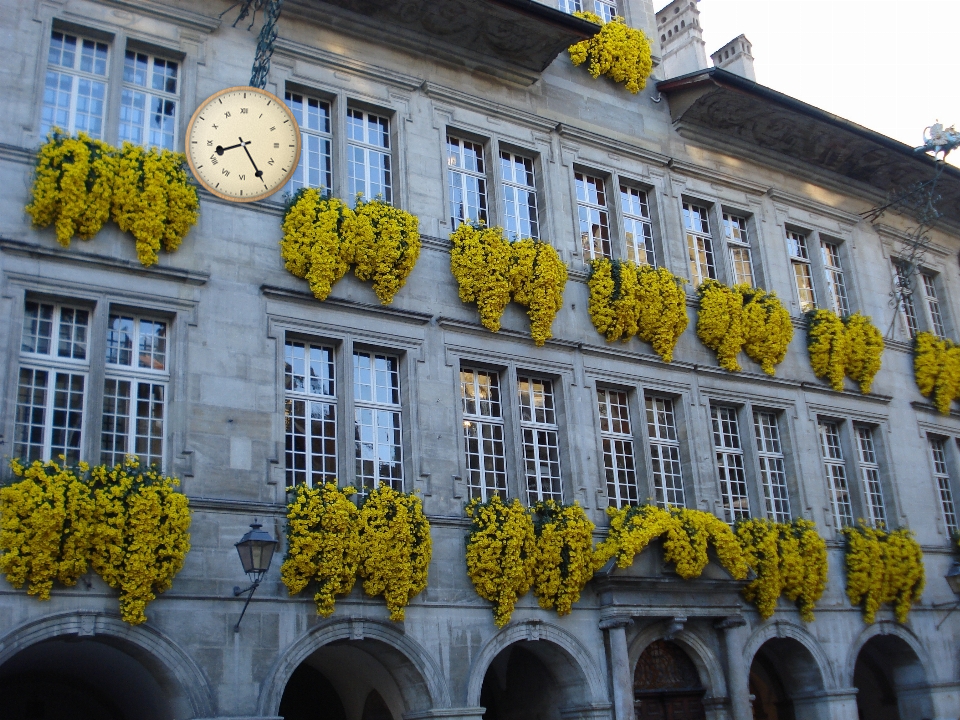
8:25
